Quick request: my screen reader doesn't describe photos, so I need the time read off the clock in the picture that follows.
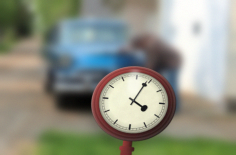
4:04
